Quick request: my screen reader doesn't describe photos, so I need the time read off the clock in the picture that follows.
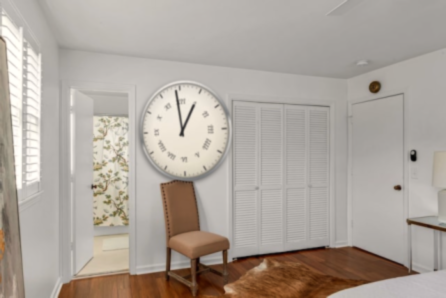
12:59
